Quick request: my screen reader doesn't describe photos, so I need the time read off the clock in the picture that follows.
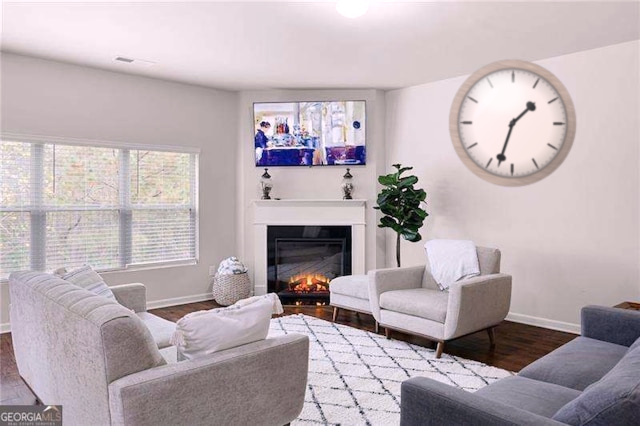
1:33
